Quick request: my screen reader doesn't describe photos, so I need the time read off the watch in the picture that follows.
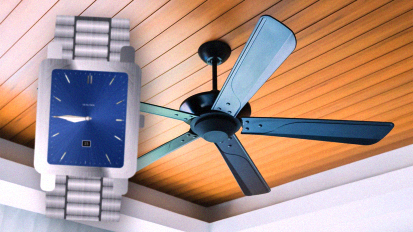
8:45
